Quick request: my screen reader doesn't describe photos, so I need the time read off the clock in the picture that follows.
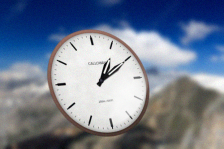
1:10
